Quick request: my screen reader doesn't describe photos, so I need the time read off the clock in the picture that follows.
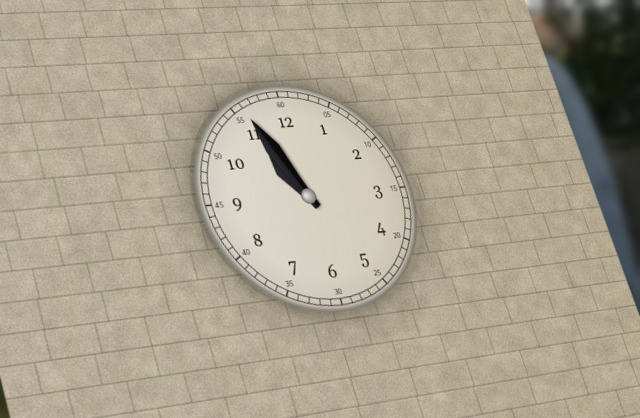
10:56
